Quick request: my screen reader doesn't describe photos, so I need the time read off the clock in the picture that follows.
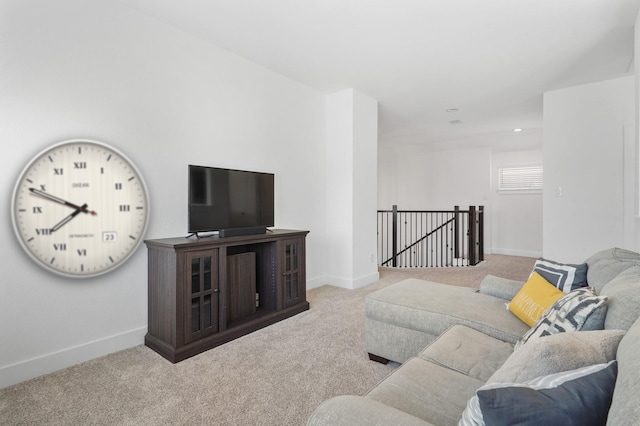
7:48:48
